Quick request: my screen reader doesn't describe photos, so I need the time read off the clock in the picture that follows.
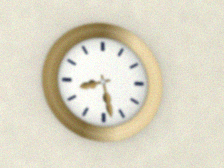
8:28
